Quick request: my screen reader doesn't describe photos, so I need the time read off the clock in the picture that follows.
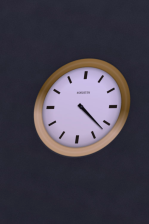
4:22
